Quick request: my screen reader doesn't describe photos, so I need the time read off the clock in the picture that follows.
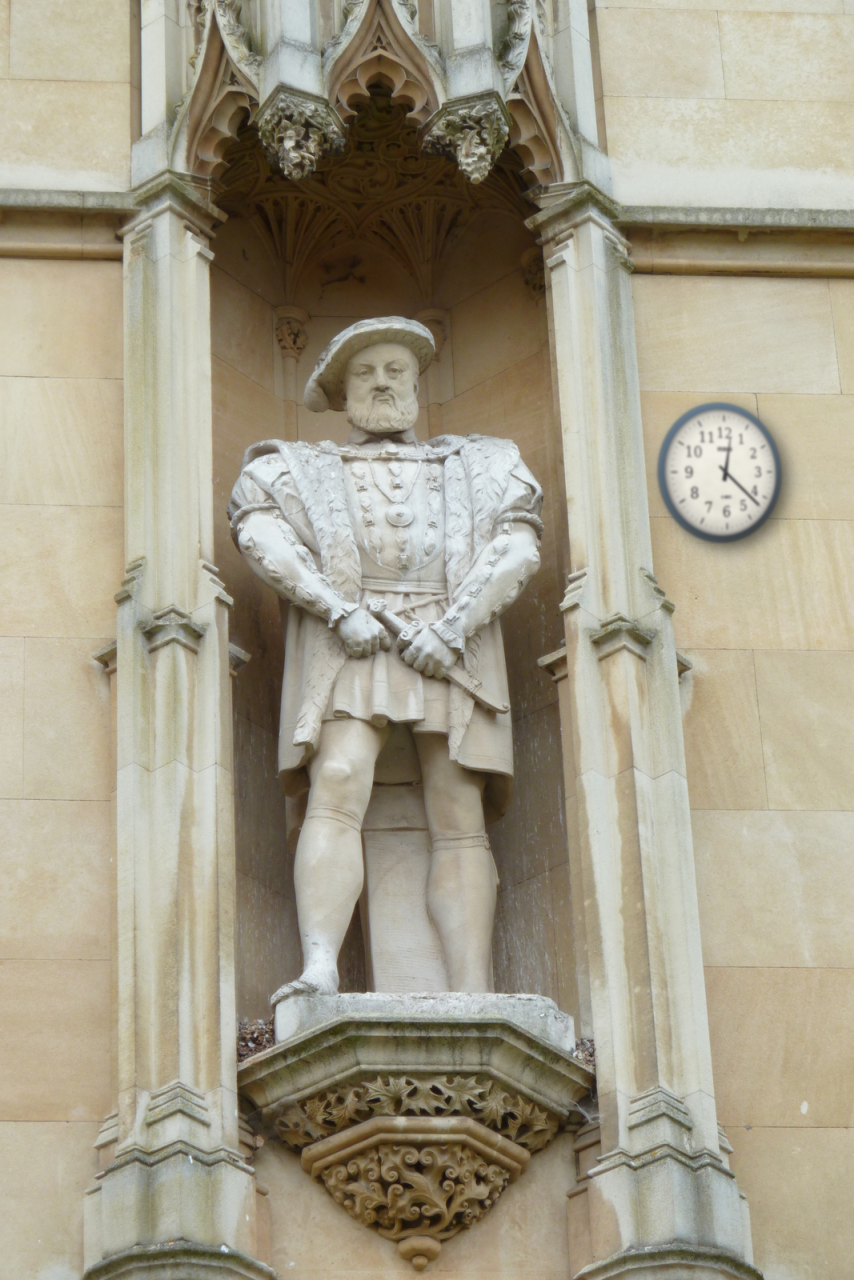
12:22
